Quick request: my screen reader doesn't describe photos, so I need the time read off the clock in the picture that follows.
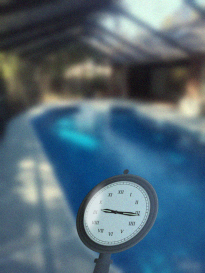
9:16
